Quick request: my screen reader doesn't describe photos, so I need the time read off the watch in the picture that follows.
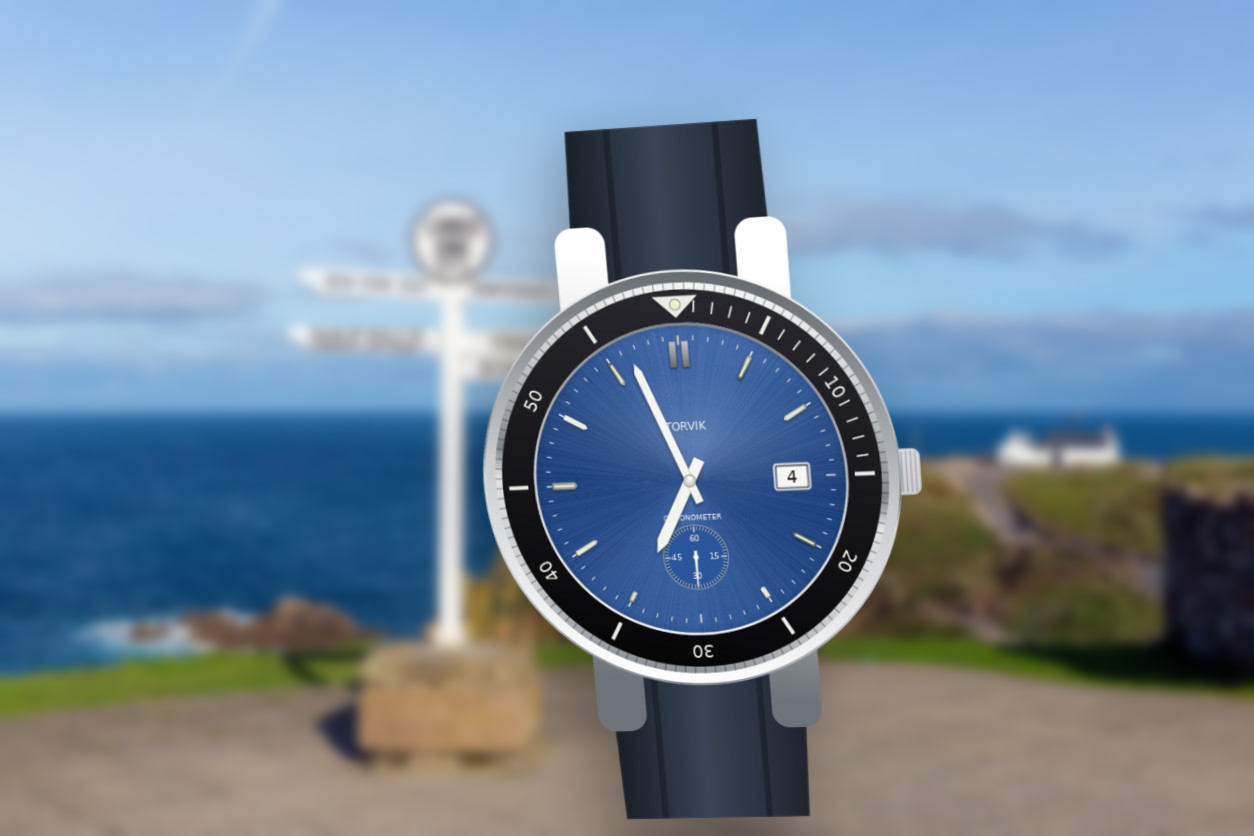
6:56:30
